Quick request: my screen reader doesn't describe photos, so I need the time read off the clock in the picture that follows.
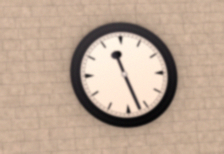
11:27
